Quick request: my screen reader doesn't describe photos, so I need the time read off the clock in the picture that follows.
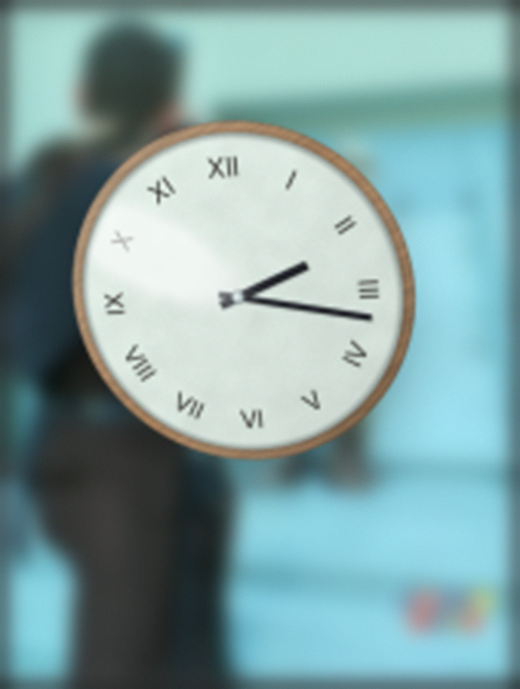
2:17
